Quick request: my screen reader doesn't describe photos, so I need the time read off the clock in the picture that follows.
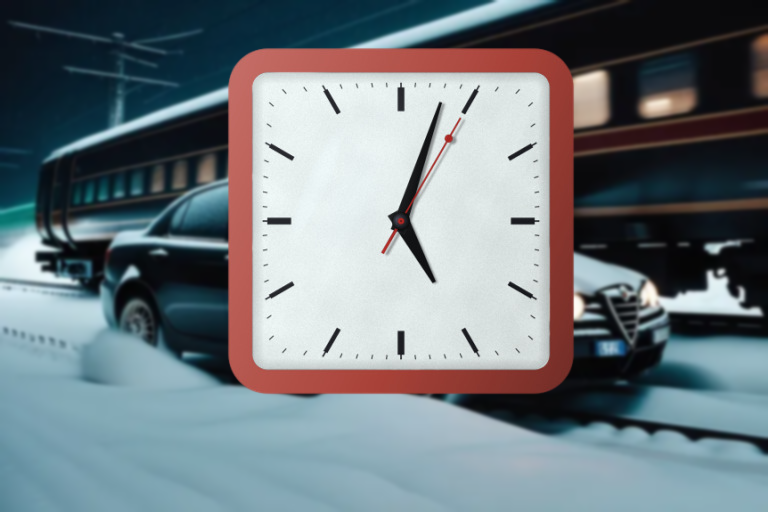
5:03:05
